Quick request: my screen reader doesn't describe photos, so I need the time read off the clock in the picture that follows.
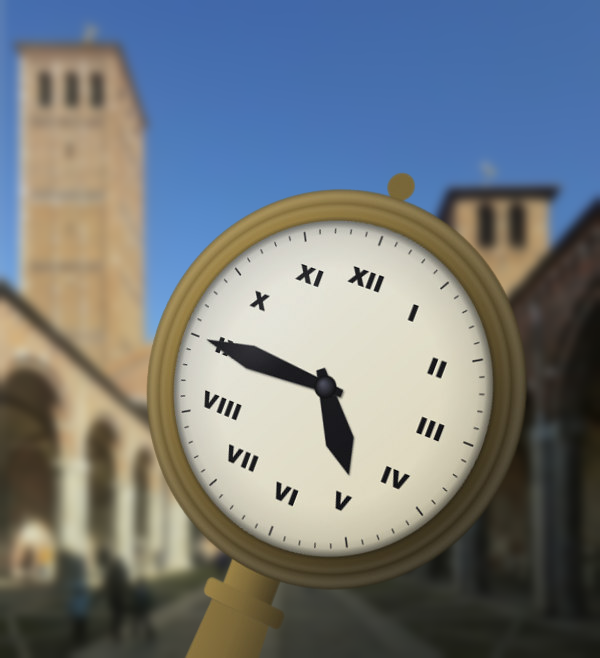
4:45
